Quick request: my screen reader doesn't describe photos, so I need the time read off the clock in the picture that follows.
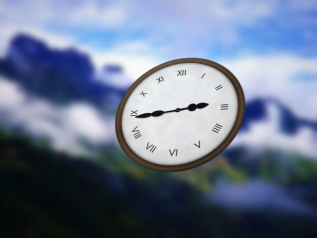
2:44
